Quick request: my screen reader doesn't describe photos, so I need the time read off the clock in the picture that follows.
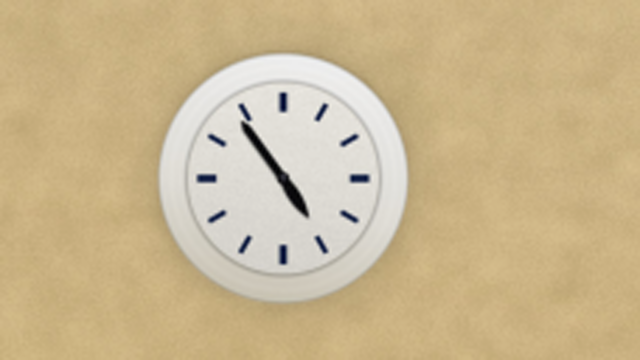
4:54
